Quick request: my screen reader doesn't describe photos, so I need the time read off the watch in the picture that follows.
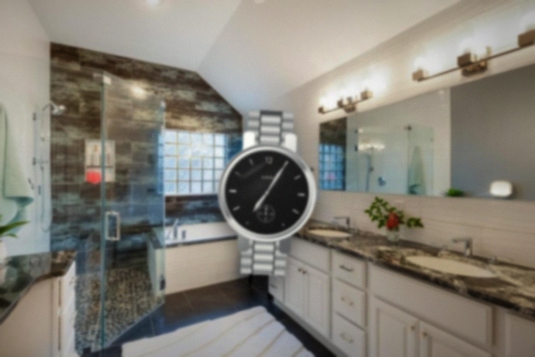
7:05
